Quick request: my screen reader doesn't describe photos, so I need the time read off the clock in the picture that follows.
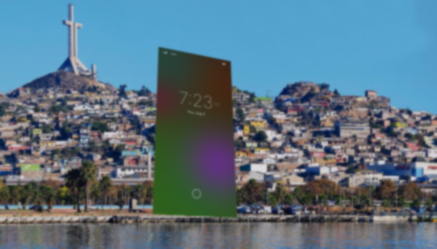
7:23
